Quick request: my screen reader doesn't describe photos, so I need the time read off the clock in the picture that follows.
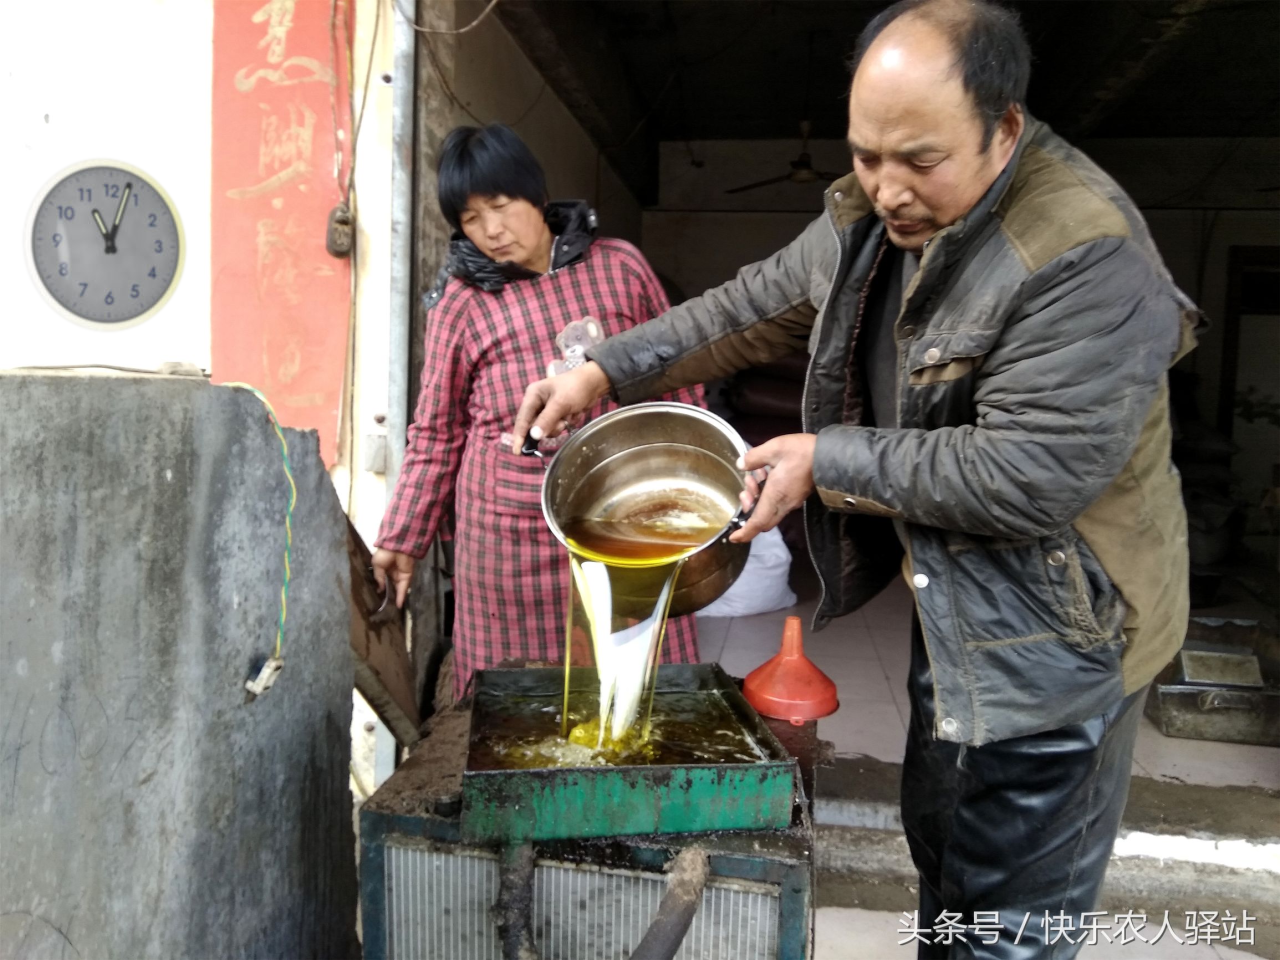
11:03
